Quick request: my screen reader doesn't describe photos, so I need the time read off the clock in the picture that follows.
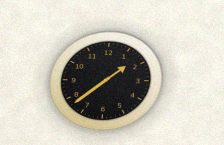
1:38
